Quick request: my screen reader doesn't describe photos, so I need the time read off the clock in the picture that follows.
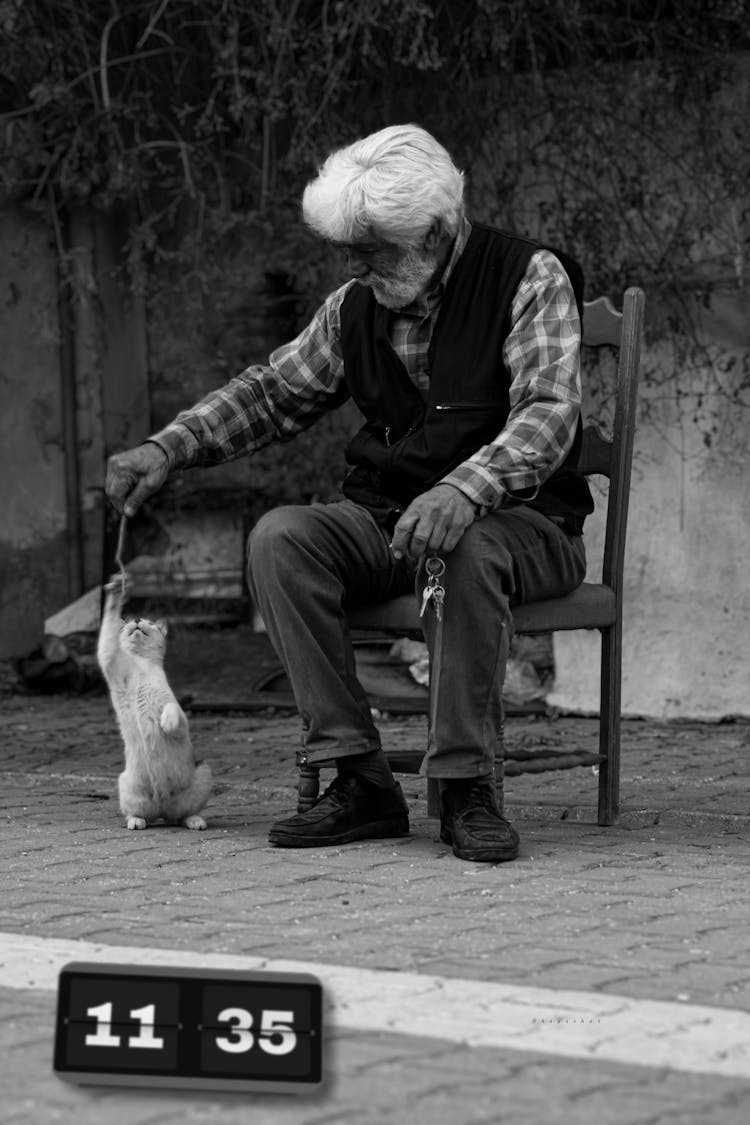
11:35
